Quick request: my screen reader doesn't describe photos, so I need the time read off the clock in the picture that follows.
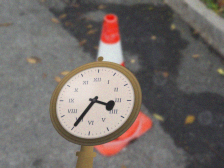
3:35
